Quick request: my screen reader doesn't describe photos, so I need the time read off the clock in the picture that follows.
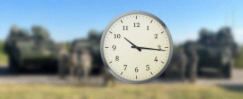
10:16
